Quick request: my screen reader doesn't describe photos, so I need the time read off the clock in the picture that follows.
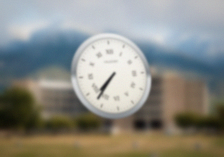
7:37
